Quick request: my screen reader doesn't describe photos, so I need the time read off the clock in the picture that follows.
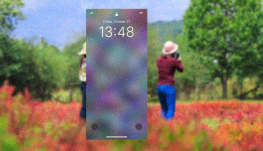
13:48
